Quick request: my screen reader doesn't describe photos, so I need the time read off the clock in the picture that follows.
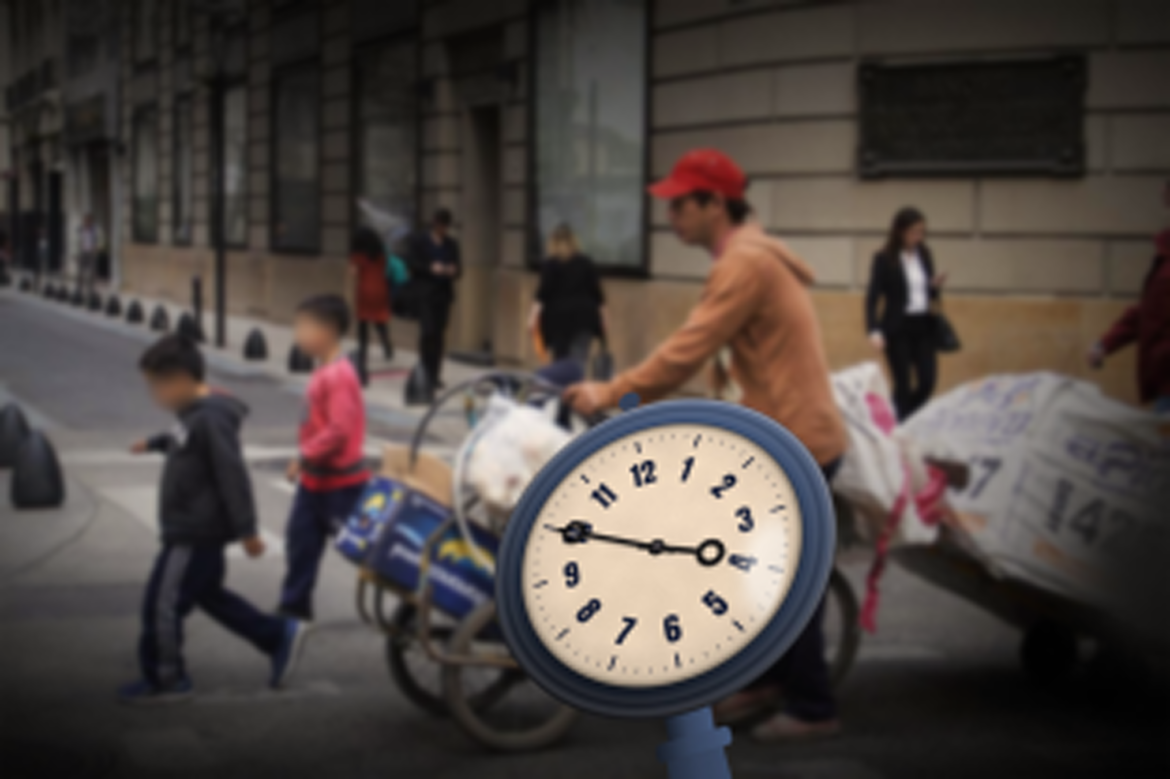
3:50
